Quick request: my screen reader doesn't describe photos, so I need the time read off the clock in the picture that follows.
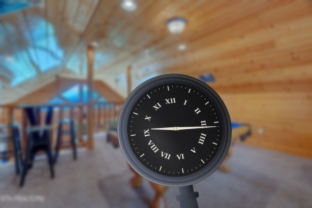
9:16
